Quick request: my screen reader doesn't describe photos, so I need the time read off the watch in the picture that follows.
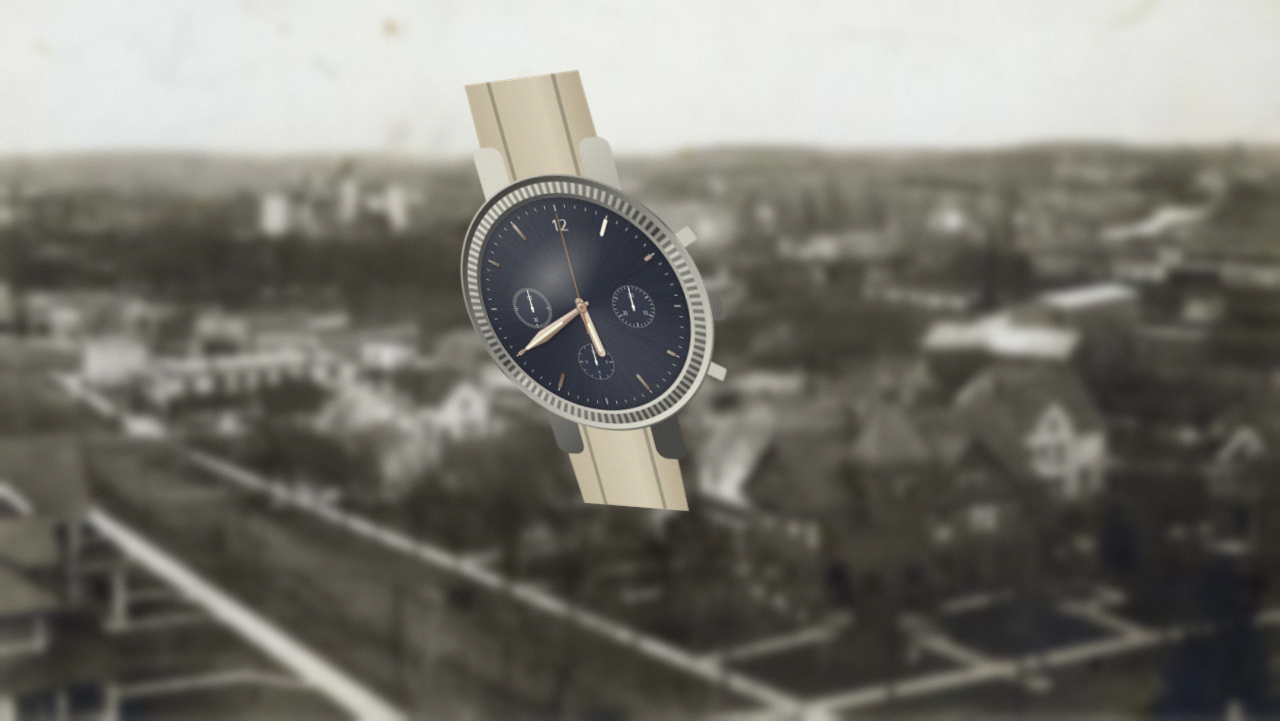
5:40
